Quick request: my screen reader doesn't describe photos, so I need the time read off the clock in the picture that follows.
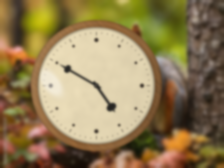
4:50
